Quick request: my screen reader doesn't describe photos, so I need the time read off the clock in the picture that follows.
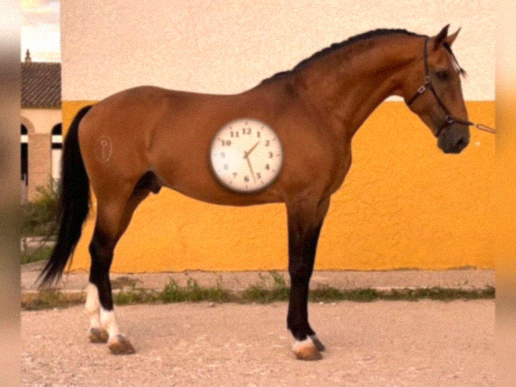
1:27
